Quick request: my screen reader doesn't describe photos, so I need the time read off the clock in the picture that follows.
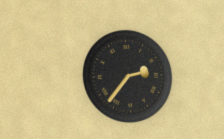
2:37
